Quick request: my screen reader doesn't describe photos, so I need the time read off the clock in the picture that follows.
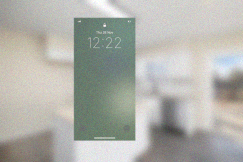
12:22
